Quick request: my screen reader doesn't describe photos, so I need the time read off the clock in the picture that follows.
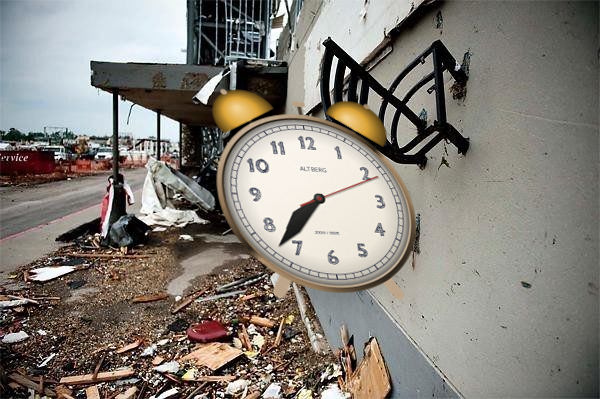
7:37:11
